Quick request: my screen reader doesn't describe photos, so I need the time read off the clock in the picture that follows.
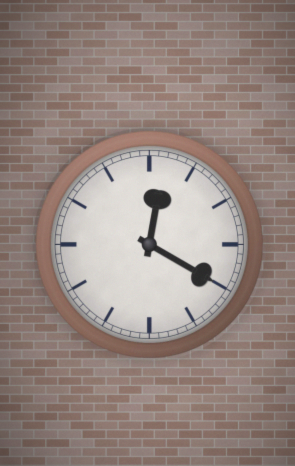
12:20
